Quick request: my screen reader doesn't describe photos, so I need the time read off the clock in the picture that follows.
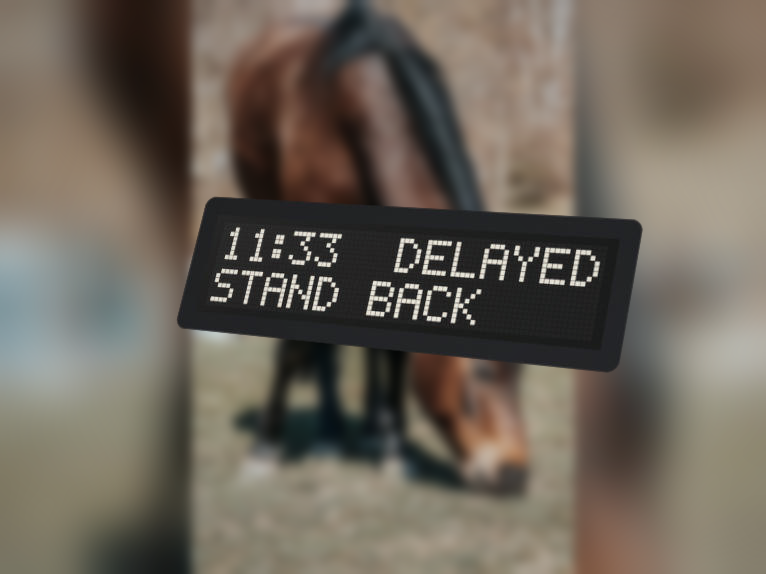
11:33
